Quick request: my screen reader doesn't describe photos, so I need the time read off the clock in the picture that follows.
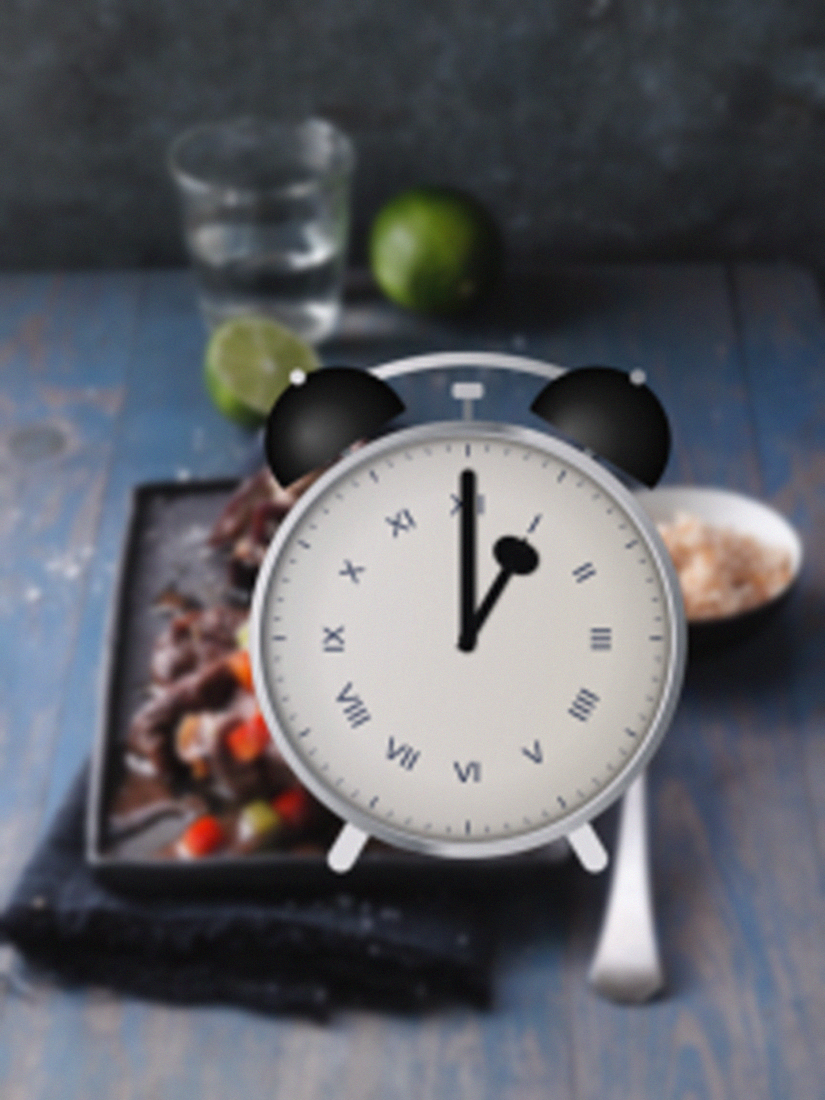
1:00
